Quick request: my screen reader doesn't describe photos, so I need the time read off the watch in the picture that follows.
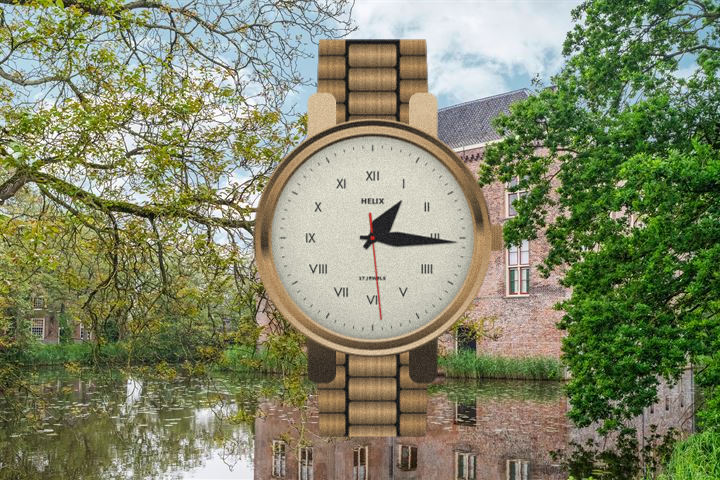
1:15:29
